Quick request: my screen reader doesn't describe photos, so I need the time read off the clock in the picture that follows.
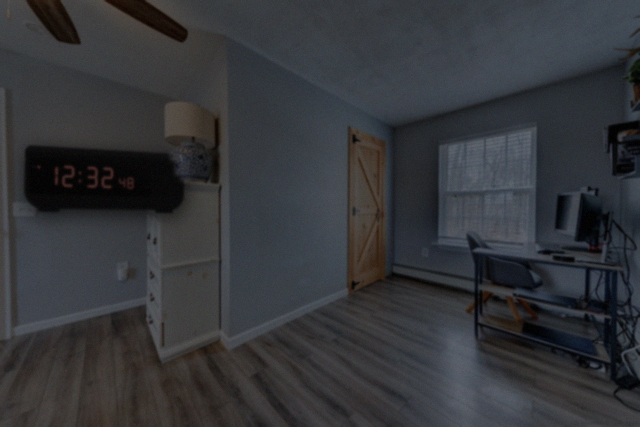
12:32
